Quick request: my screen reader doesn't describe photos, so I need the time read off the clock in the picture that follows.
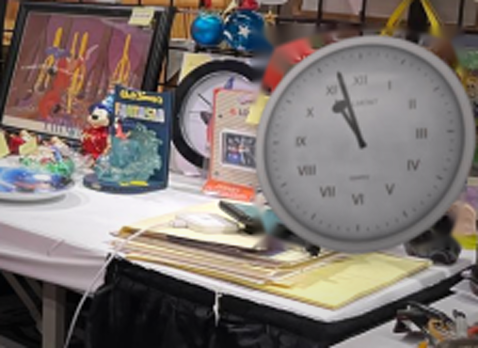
10:57
